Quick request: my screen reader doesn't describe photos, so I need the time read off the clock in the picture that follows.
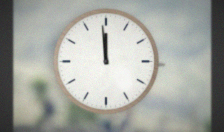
11:59
